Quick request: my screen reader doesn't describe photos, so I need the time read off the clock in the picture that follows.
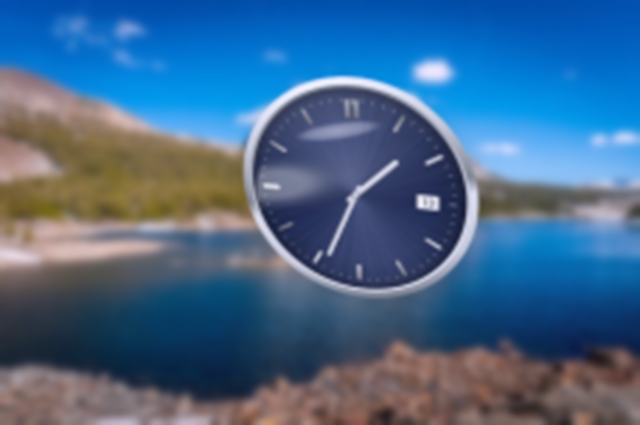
1:34
